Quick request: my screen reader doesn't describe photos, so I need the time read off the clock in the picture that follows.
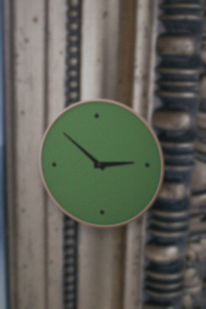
2:52
